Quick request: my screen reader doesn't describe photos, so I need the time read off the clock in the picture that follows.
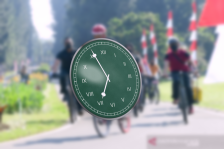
6:56
